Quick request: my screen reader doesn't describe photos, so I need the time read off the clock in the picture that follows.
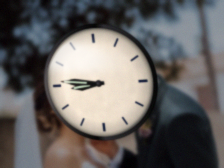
8:46
